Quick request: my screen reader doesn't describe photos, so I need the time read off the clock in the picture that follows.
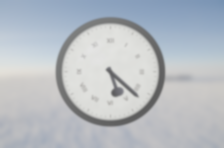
5:22
